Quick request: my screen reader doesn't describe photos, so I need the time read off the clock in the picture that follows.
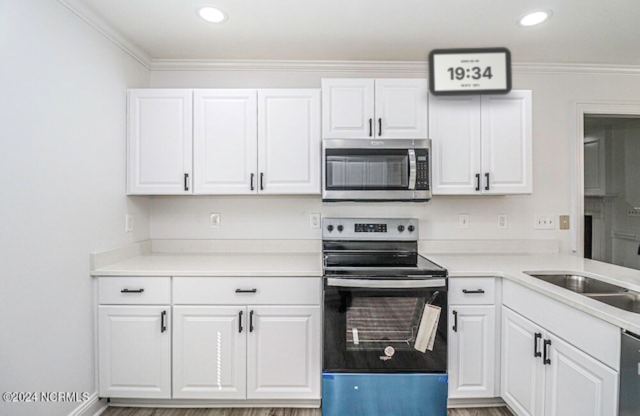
19:34
